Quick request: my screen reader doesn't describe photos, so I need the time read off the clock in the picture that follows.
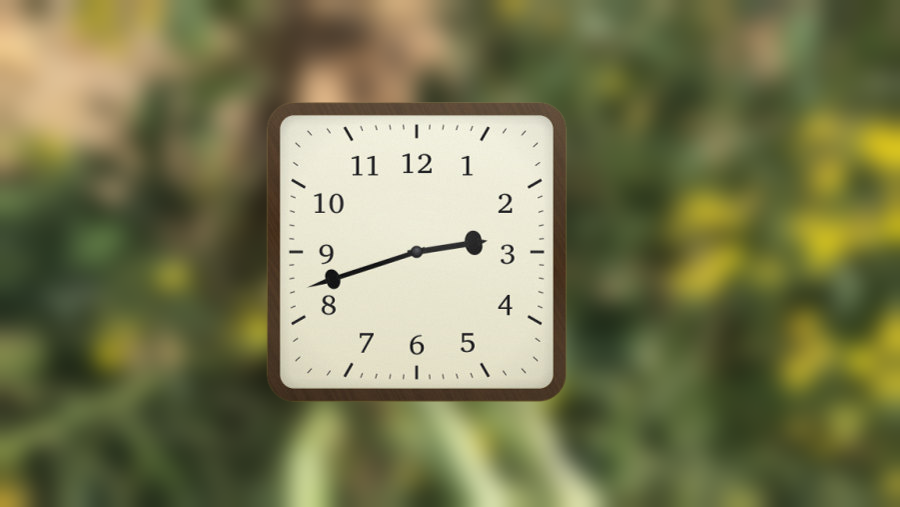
2:42
